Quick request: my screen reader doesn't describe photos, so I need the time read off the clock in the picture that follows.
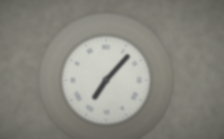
7:07
